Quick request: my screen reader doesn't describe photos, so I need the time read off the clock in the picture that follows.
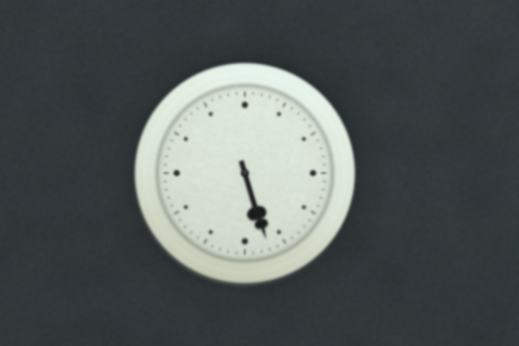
5:27
